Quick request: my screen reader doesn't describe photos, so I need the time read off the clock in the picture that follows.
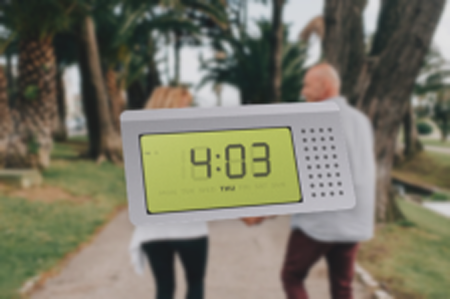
4:03
